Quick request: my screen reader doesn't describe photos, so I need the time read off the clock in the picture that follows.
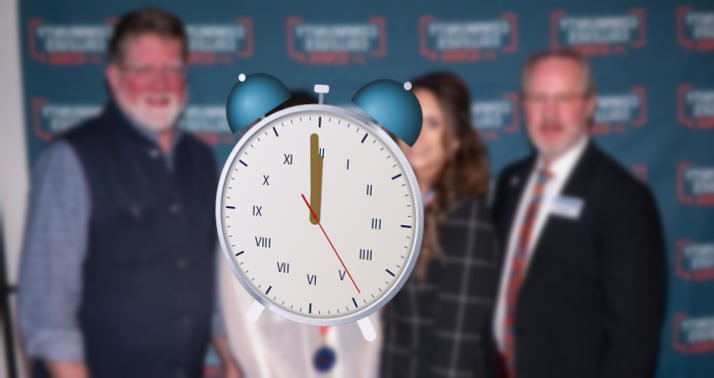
11:59:24
